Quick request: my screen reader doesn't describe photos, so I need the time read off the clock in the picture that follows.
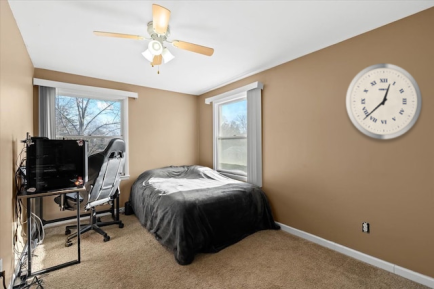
12:38
